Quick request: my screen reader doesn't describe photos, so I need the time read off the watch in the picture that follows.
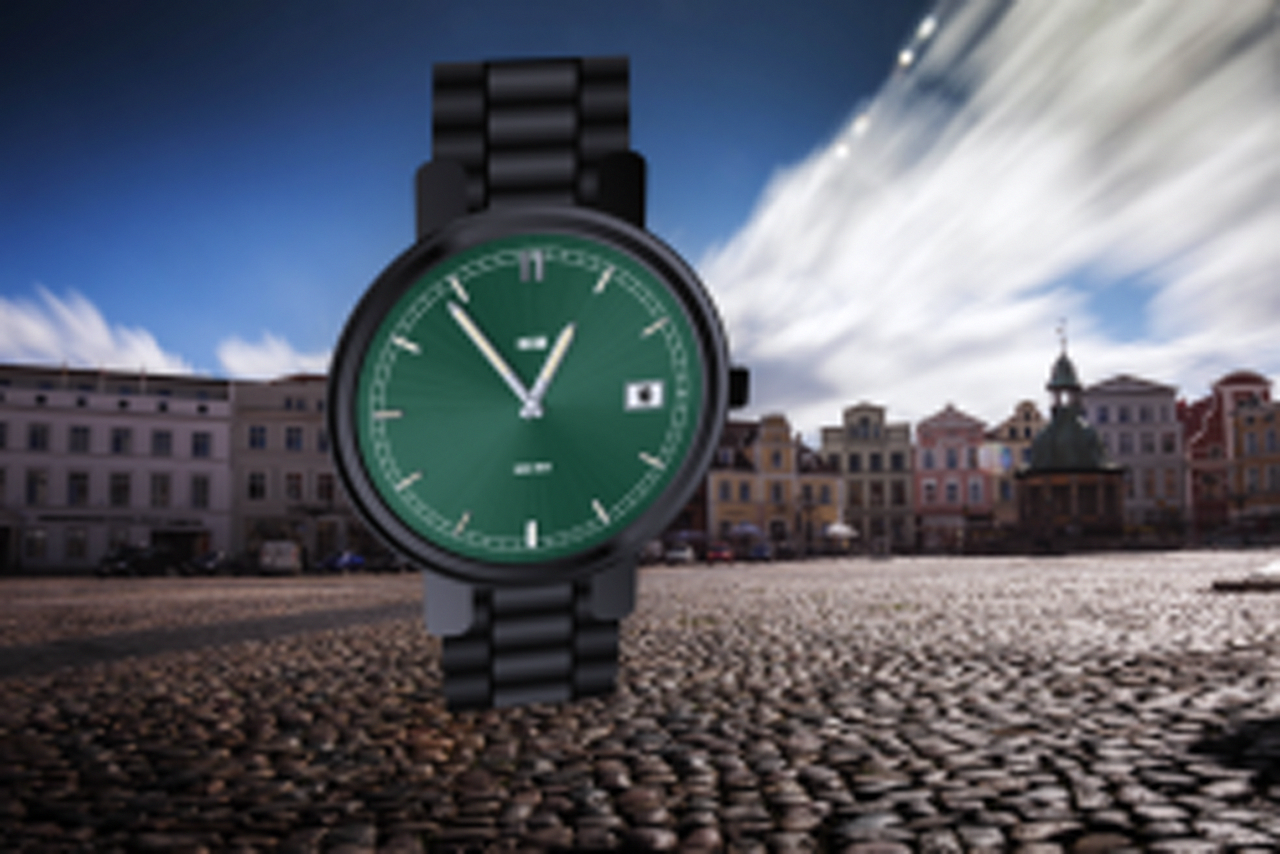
12:54
